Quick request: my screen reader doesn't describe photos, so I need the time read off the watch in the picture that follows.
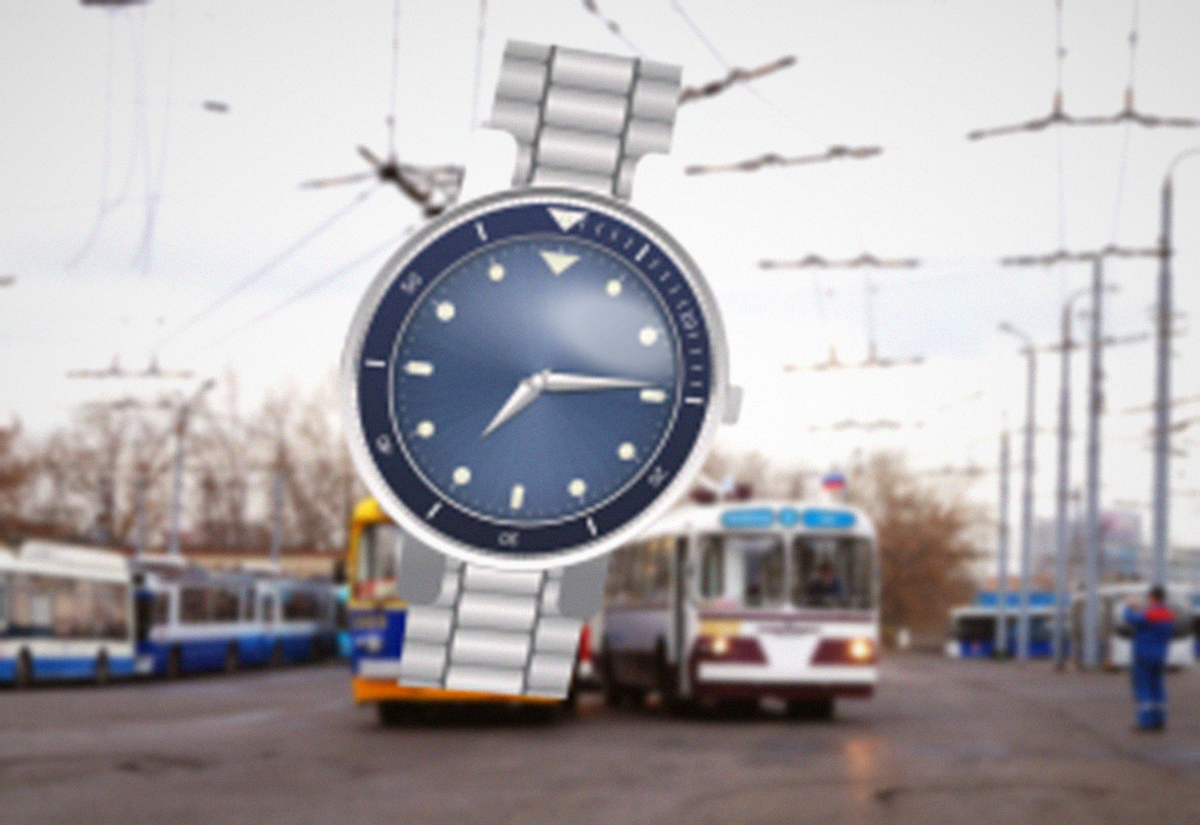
7:14
